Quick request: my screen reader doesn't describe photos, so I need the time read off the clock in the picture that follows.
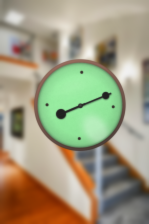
8:11
